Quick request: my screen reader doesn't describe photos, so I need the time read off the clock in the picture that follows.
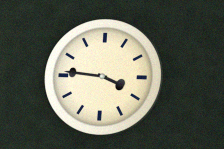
3:46
